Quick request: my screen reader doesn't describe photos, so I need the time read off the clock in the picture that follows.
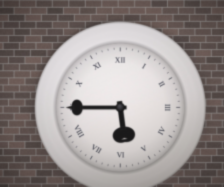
5:45
